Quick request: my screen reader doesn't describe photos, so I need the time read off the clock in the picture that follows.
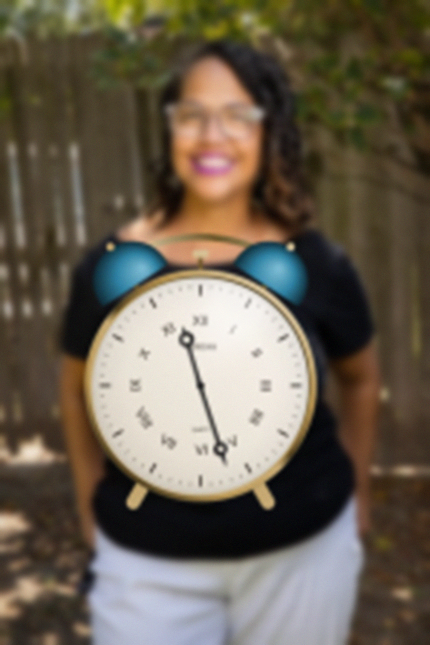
11:27
